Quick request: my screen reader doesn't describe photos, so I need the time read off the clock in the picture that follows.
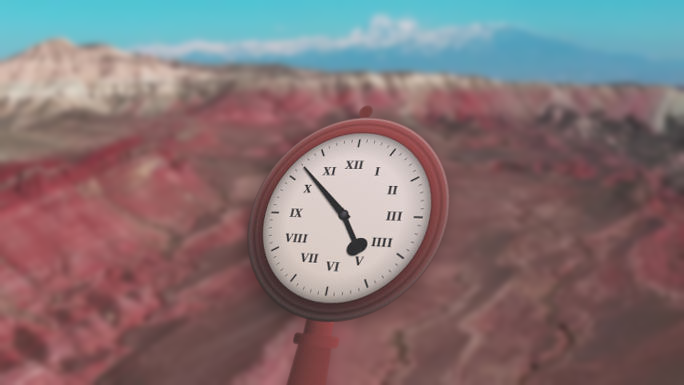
4:52
